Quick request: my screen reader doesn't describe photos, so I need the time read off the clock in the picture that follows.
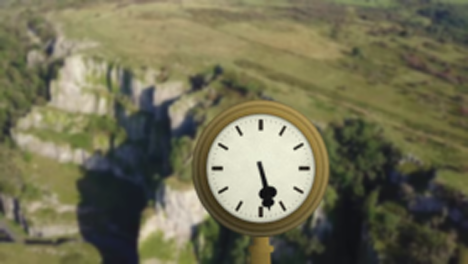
5:28
